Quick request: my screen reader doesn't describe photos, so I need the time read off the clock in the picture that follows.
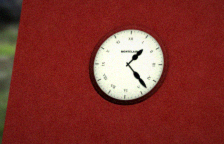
1:23
